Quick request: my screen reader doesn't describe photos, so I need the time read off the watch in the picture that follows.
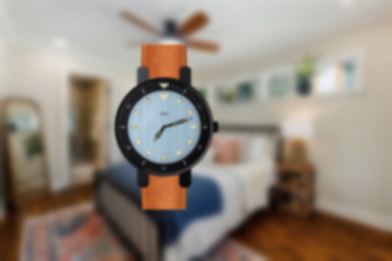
7:12
